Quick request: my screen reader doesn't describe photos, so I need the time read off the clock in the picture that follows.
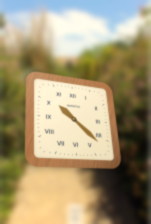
10:22
